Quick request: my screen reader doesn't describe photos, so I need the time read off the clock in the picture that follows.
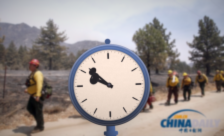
9:52
